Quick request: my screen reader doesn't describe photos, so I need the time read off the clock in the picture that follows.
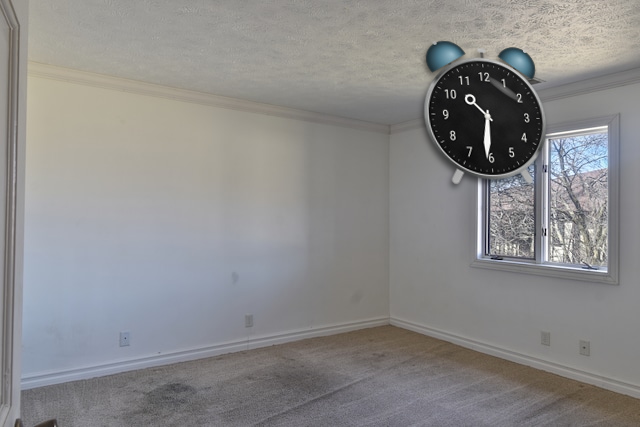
10:31
